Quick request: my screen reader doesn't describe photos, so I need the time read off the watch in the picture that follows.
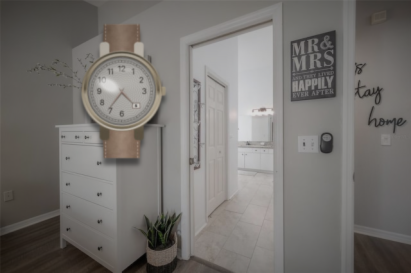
4:36
